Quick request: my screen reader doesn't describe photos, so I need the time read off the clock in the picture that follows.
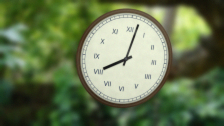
8:02
